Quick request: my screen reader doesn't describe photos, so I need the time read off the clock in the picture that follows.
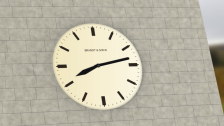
8:13
